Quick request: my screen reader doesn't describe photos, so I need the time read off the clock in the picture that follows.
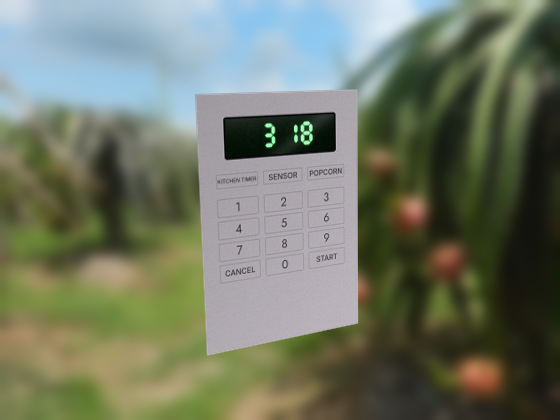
3:18
